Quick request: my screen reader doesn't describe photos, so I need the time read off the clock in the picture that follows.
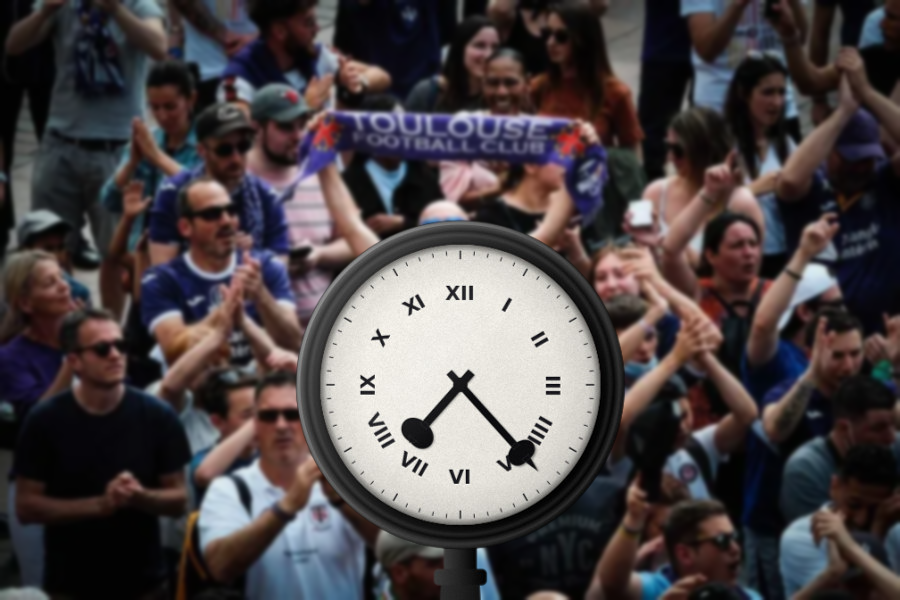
7:23
